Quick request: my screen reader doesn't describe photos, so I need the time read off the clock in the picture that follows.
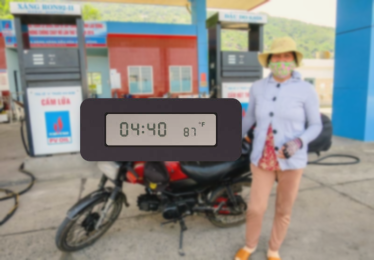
4:40
